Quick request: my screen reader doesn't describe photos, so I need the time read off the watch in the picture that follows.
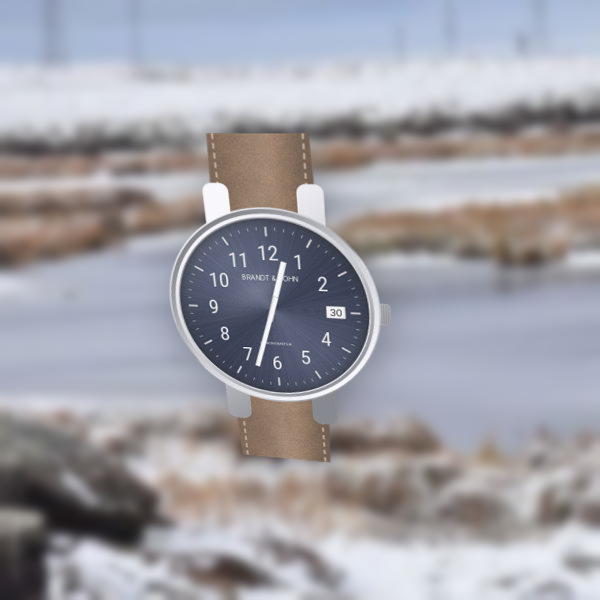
12:33
